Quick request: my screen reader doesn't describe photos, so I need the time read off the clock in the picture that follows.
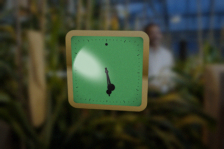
5:29
